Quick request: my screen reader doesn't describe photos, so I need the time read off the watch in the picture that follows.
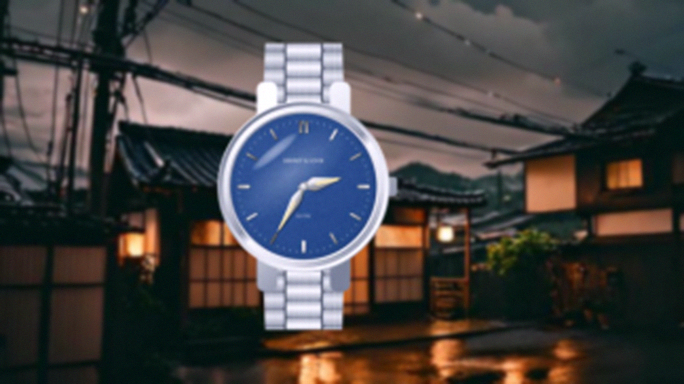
2:35
